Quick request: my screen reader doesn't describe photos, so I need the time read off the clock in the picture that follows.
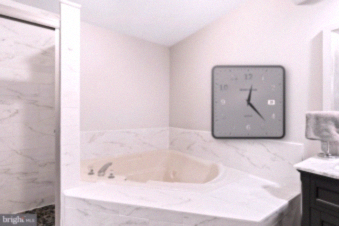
12:23
